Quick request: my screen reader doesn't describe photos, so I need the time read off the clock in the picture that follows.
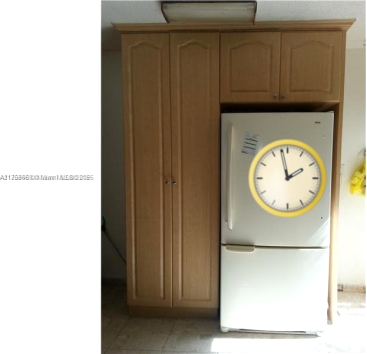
1:58
